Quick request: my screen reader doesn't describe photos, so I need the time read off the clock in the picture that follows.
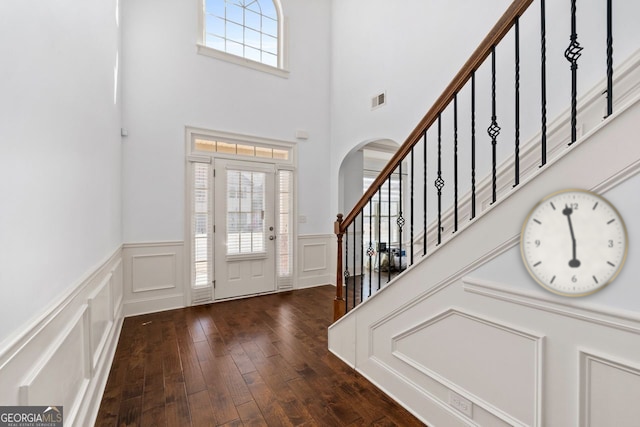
5:58
